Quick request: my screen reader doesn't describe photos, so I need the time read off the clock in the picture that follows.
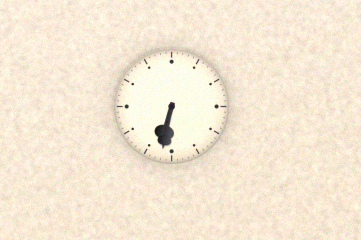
6:32
